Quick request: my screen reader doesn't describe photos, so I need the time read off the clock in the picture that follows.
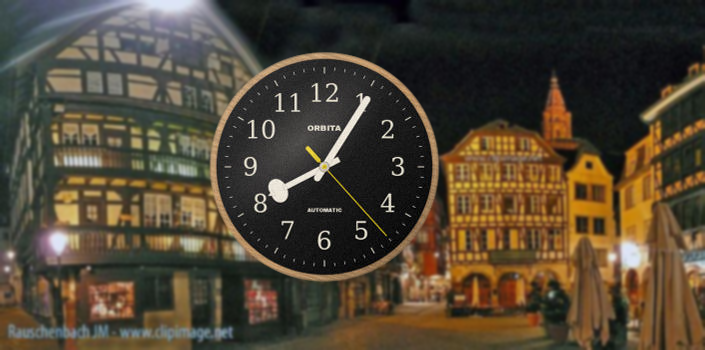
8:05:23
